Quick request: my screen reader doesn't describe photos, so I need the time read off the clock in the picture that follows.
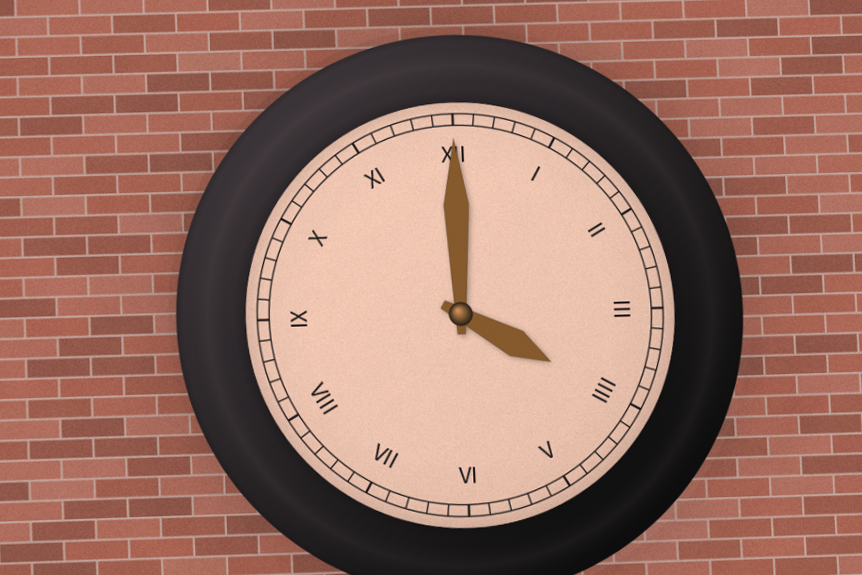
4:00
